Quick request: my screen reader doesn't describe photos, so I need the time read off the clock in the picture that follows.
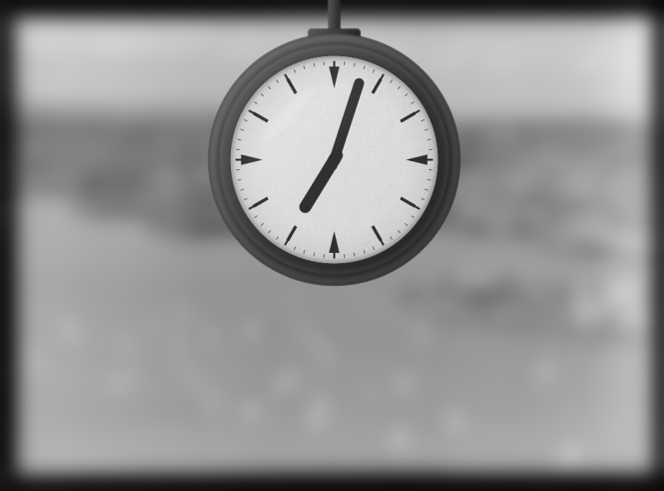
7:03
